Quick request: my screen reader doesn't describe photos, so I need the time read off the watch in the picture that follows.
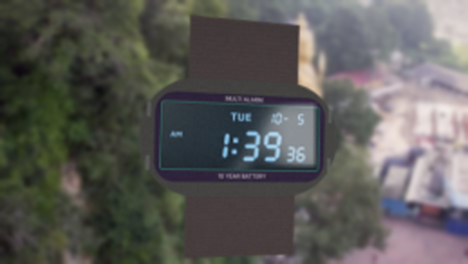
1:39:36
